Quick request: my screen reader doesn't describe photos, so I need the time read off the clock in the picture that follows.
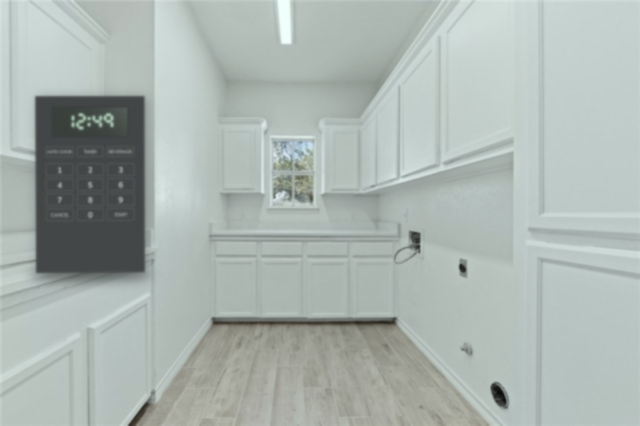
12:49
